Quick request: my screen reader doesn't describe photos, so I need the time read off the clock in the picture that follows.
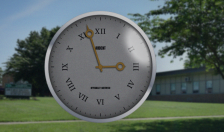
2:57
